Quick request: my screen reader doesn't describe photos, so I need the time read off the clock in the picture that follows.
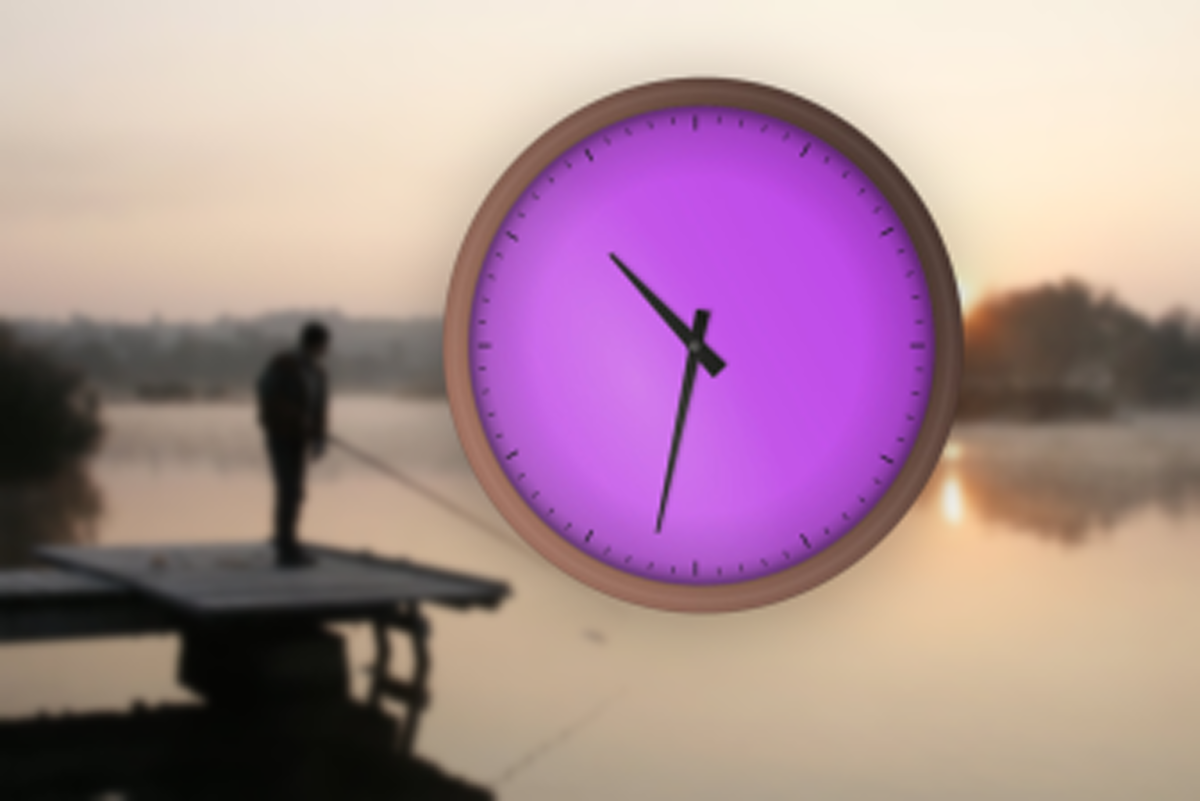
10:32
